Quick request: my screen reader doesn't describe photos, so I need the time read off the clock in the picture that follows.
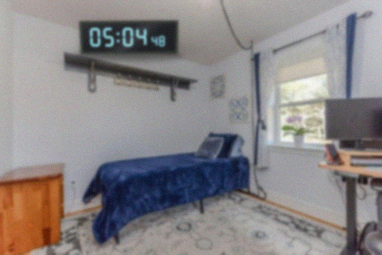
5:04
